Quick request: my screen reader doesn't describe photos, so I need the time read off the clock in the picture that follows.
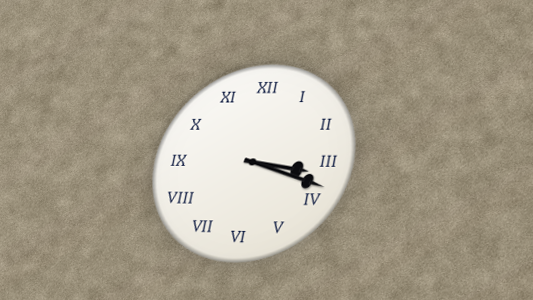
3:18
